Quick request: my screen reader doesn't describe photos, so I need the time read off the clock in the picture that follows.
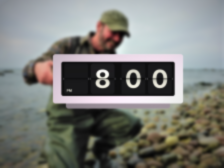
8:00
